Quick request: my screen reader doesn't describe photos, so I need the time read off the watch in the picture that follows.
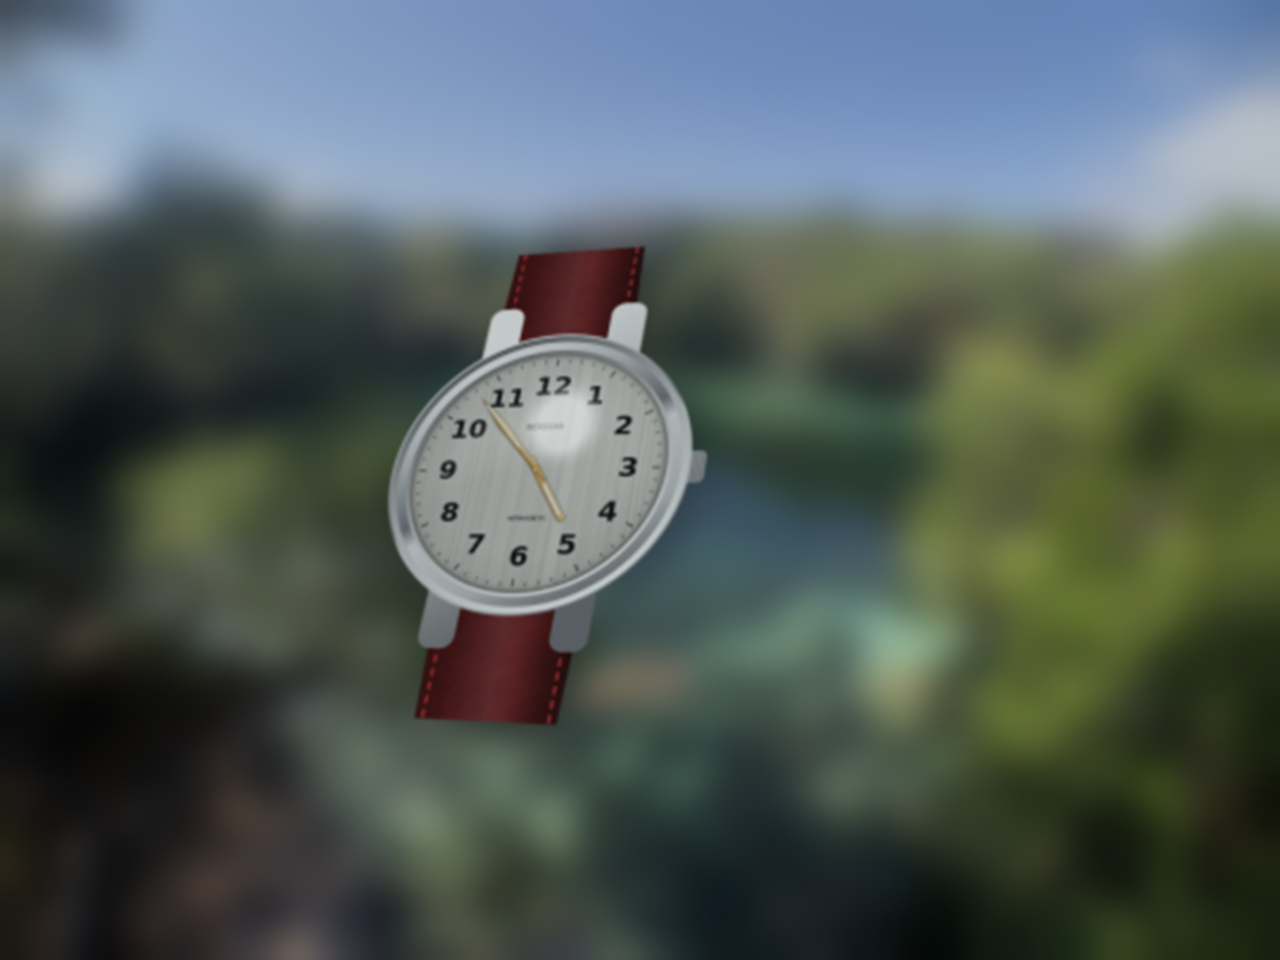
4:53
